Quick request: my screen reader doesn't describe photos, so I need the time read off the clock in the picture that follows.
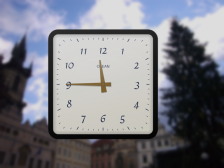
11:45
